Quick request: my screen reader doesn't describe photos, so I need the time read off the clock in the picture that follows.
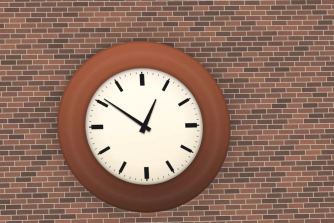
12:51
